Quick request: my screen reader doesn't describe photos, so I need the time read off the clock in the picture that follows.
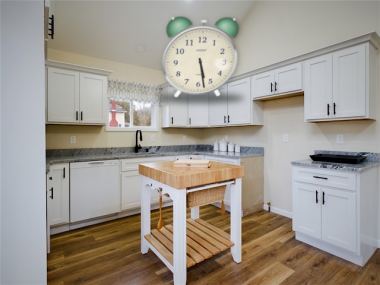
5:28
